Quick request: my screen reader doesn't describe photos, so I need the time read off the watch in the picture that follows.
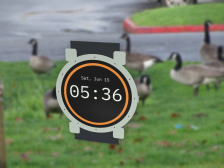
5:36
